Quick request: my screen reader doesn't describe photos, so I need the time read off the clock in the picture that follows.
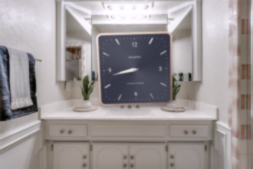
8:43
